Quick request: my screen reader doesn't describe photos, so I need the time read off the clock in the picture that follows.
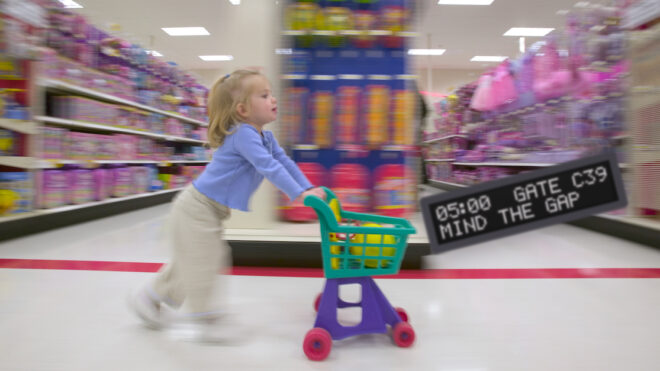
5:00
